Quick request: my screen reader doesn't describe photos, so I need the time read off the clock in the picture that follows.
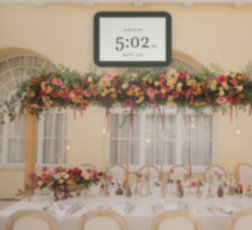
5:02
